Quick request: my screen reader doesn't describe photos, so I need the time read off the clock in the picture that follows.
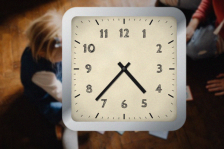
4:37
